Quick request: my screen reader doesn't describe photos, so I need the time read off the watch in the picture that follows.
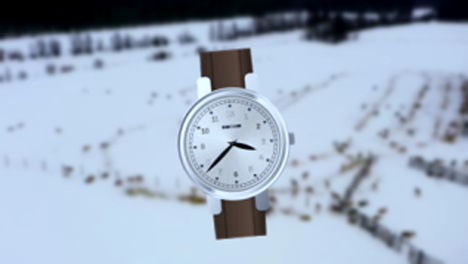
3:38
